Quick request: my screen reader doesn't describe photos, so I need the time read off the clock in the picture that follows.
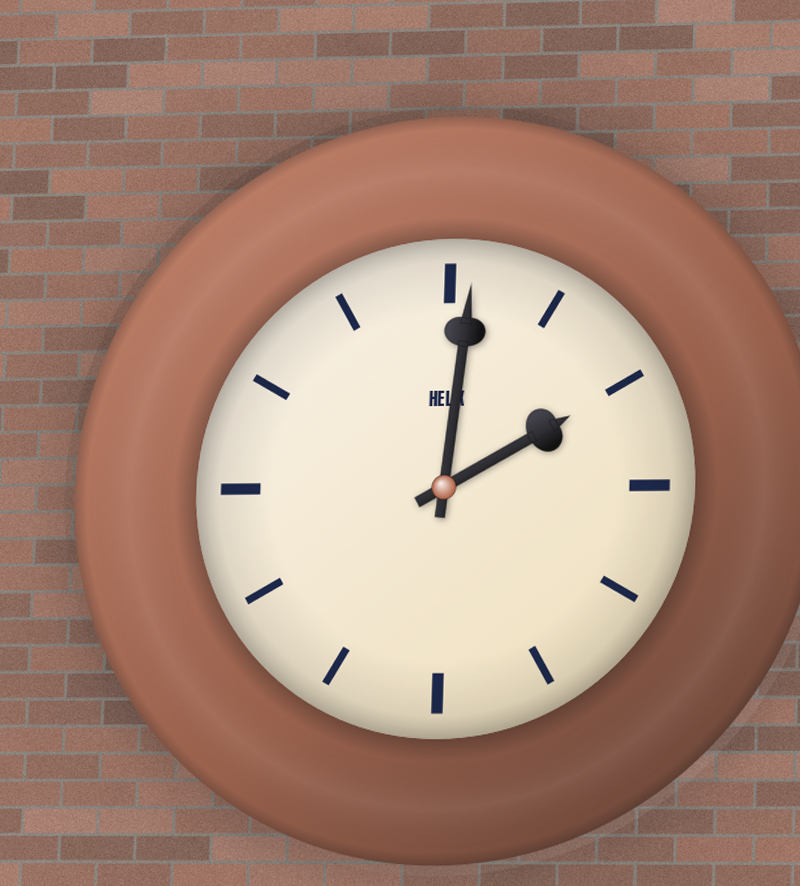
2:01
